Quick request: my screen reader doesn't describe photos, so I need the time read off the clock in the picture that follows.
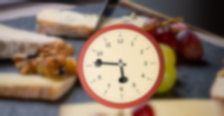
5:46
